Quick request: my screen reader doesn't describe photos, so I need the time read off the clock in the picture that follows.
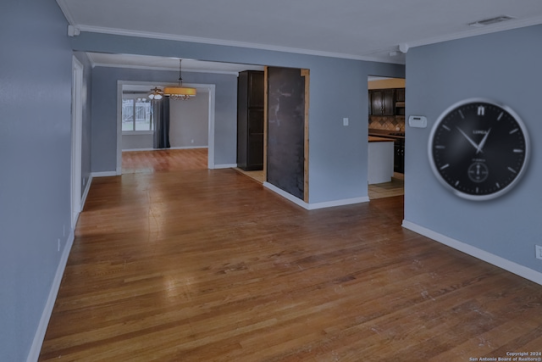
12:52
